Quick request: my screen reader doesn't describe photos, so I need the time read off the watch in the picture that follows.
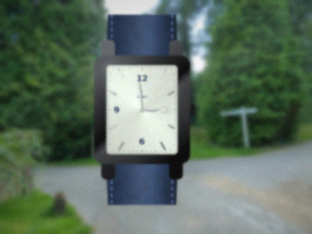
2:59
